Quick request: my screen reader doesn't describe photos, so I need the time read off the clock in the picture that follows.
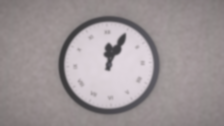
12:05
